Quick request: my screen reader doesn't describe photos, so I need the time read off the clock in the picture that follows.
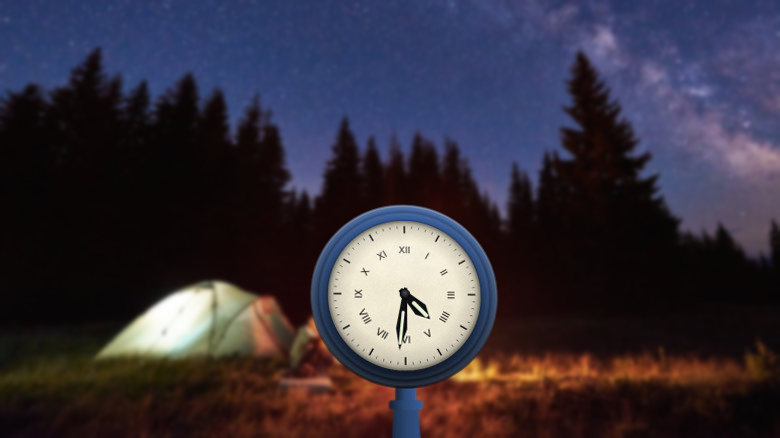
4:31
